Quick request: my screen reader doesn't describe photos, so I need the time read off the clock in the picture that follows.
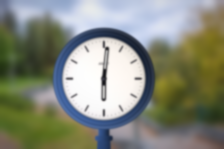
6:01
